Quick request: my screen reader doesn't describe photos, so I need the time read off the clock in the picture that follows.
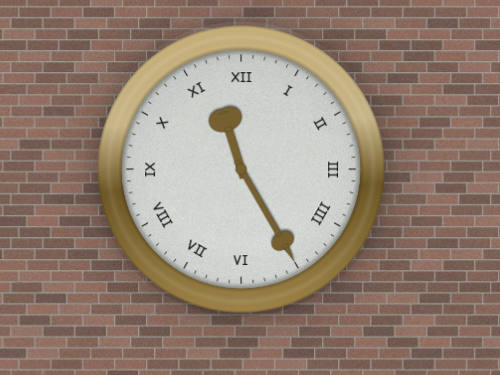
11:25
